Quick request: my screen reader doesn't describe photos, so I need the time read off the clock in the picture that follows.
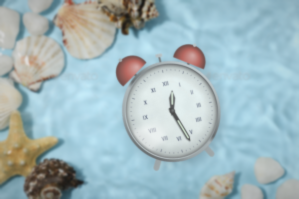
12:27
